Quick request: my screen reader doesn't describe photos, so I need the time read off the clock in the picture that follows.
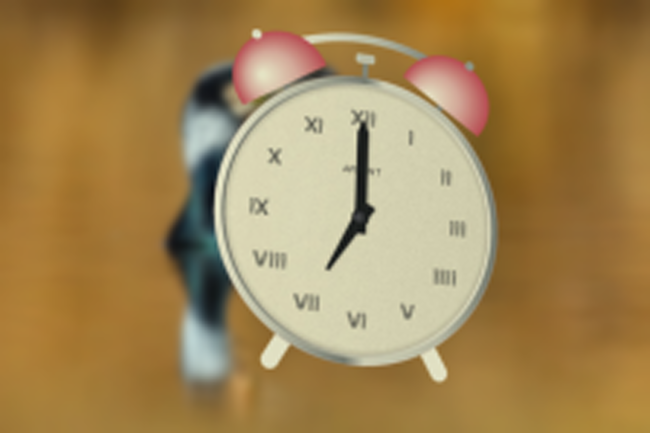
7:00
